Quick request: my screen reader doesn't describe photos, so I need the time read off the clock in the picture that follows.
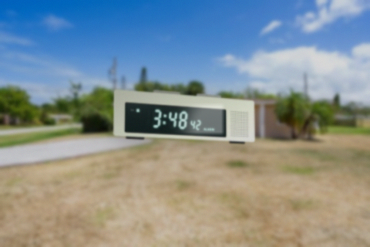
3:48
